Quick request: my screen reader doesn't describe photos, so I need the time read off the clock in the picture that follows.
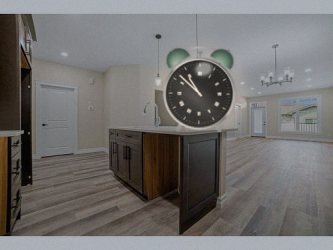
10:52
